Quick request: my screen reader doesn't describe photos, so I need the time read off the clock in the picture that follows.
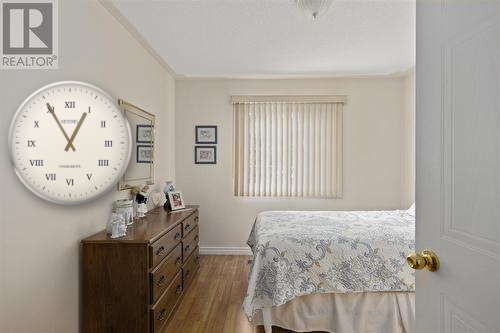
12:55
